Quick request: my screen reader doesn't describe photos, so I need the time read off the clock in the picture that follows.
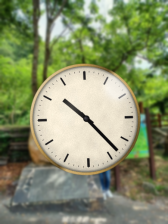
10:23
